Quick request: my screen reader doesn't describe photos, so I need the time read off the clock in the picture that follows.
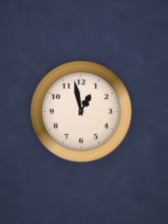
12:58
